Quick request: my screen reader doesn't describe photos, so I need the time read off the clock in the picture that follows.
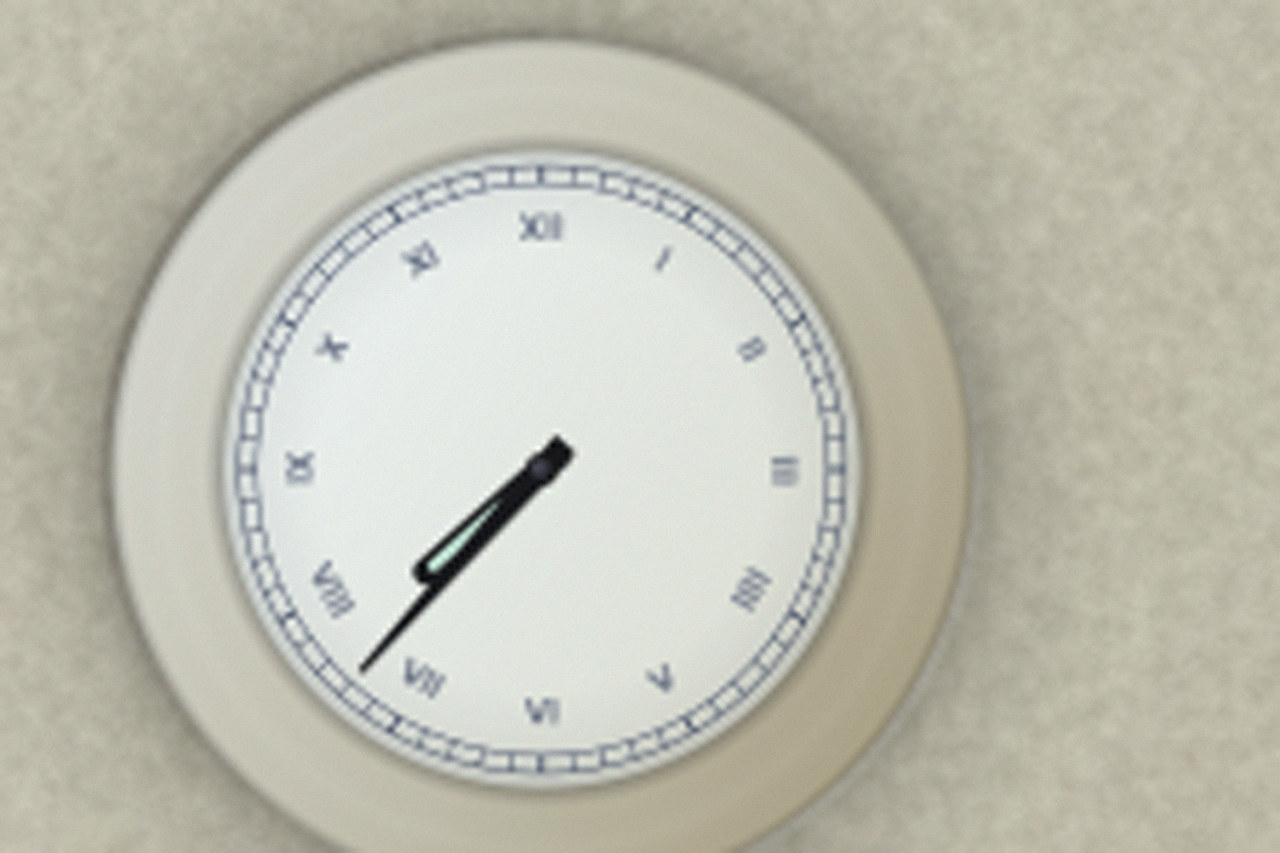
7:37
